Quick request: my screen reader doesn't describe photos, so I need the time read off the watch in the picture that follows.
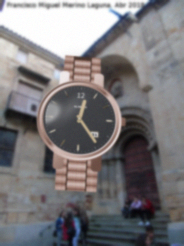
12:24
